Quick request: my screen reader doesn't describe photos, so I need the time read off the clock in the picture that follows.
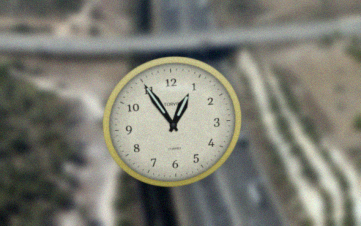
12:55
